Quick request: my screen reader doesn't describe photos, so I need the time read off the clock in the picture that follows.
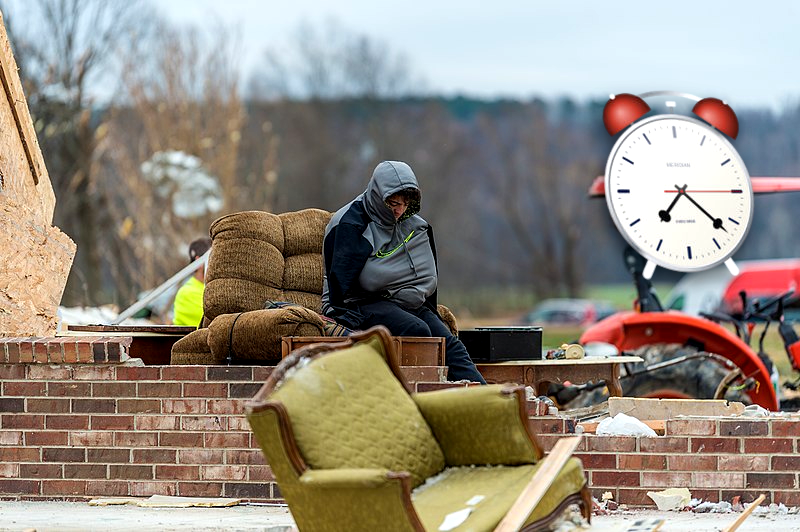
7:22:15
